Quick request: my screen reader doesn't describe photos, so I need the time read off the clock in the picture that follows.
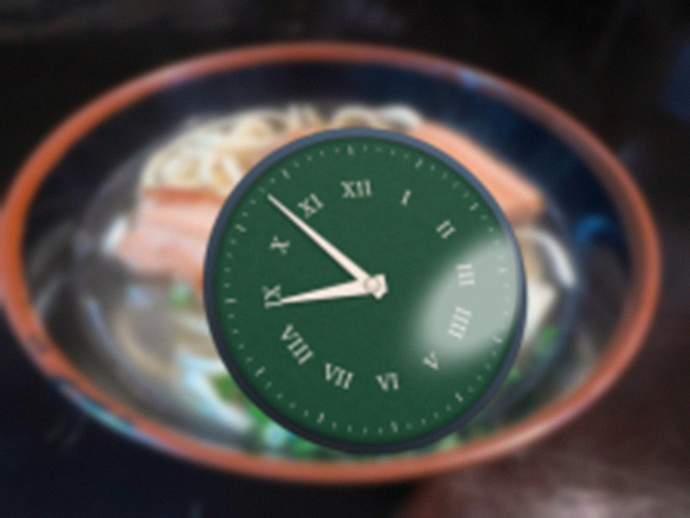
8:53
